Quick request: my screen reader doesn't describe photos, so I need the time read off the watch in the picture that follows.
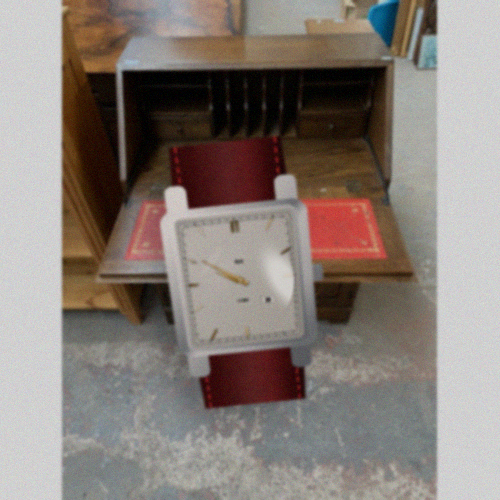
9:51
